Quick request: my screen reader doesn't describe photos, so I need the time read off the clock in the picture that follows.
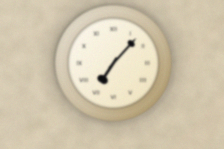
7:07
